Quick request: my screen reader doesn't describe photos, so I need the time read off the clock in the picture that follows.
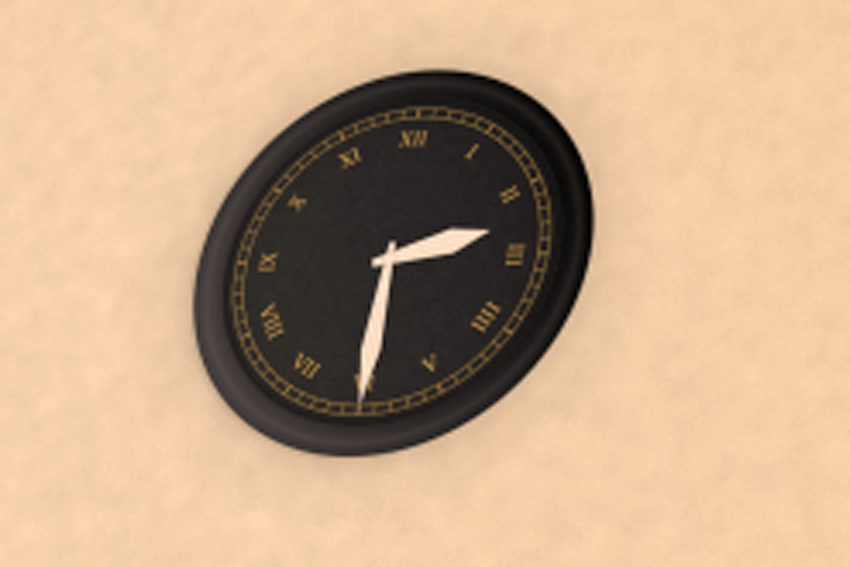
2:30
